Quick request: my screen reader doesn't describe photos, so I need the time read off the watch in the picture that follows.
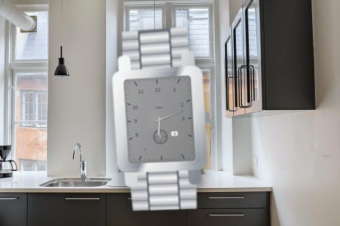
6:12
